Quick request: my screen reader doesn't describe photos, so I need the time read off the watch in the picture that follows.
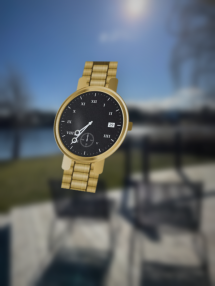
7:36
